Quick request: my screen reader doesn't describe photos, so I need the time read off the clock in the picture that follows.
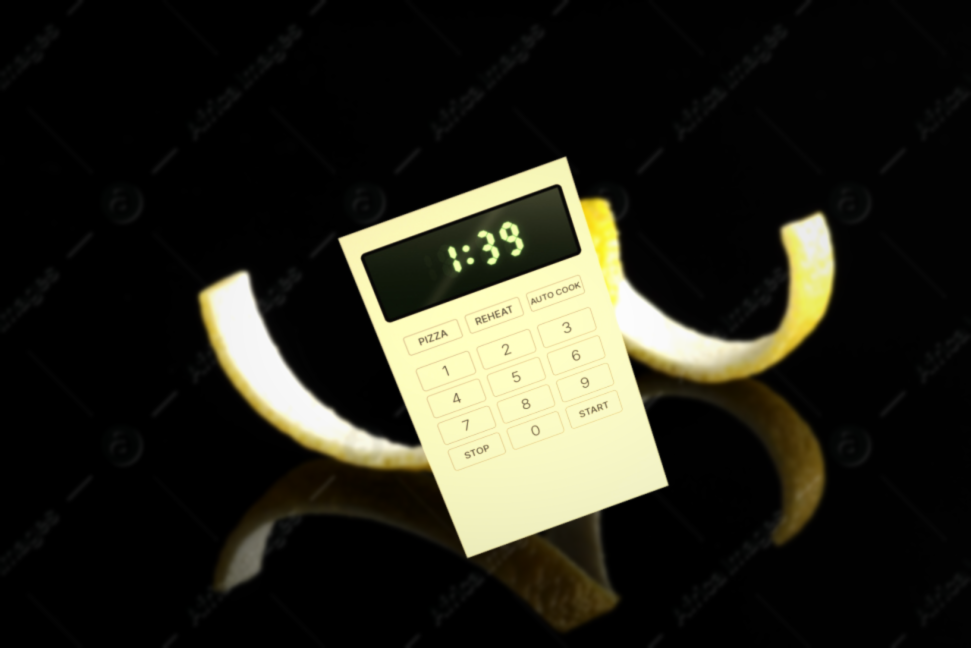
1:39
